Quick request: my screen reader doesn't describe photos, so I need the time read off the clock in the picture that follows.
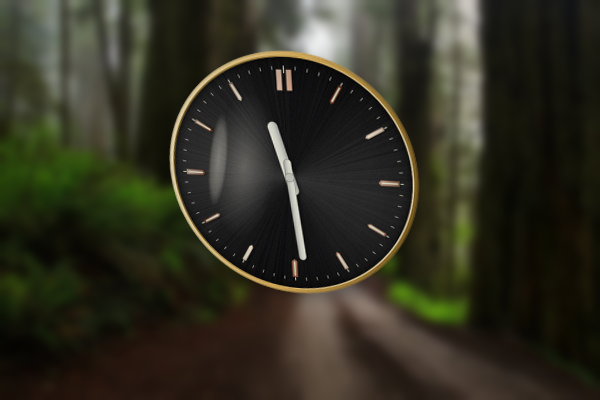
11:29
